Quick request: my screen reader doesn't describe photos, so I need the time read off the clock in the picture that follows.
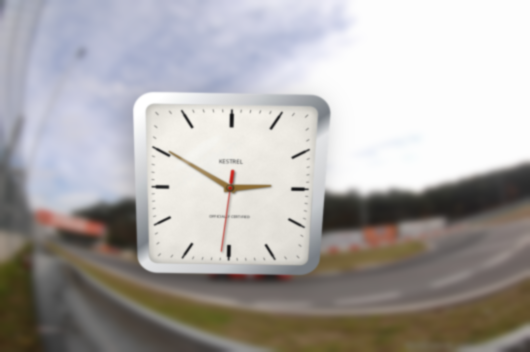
2:50:31
